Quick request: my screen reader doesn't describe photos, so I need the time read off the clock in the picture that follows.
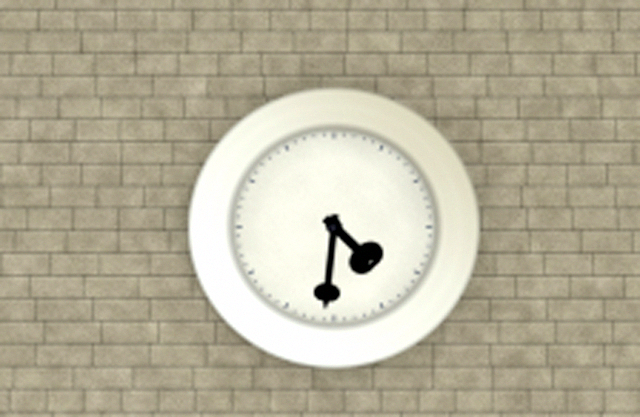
4:31
